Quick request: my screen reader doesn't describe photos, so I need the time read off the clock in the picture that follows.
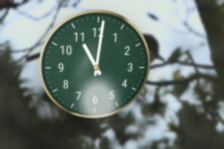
11:01
